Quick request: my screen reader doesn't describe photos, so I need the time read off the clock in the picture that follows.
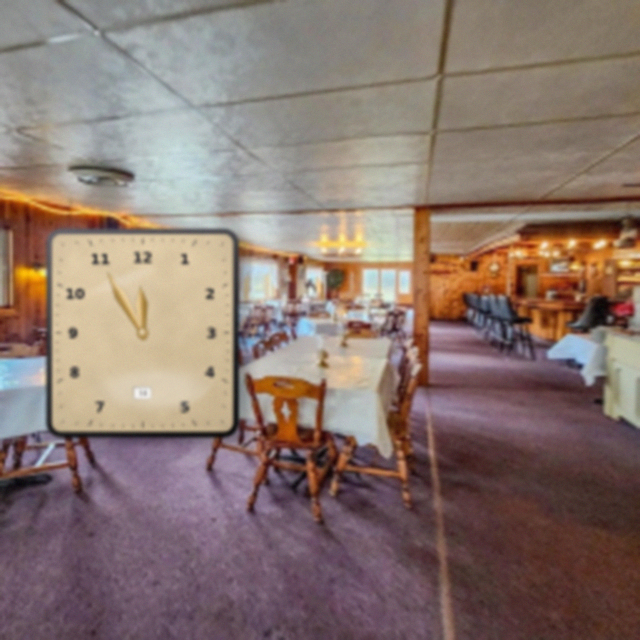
11:55
